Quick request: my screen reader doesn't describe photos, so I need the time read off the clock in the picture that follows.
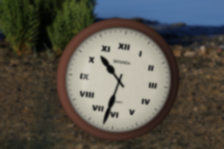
10:32
